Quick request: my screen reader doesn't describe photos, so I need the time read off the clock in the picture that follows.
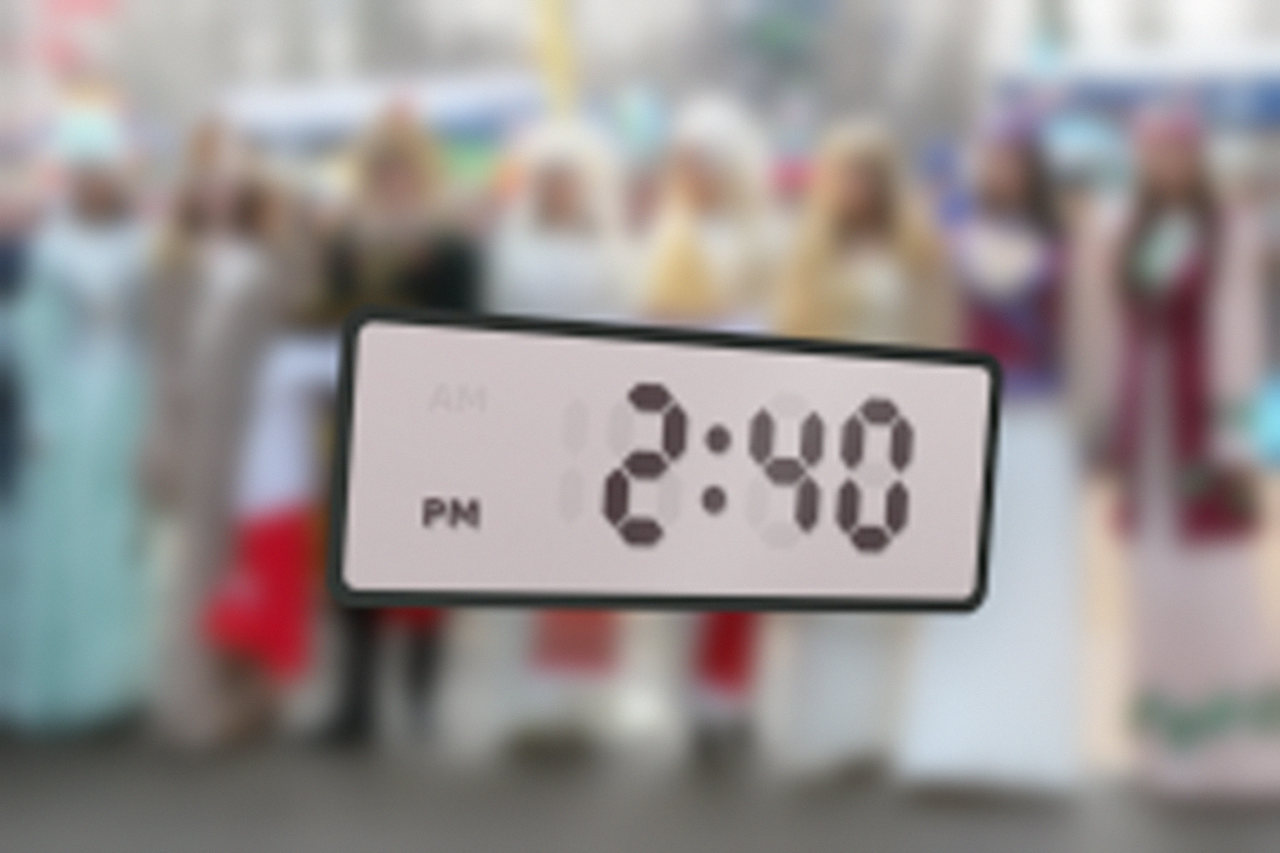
2:40
